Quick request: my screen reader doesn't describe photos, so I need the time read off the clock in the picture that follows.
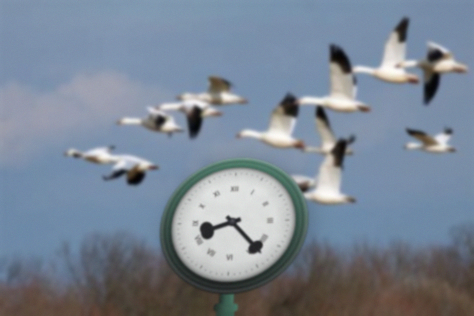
8:23
